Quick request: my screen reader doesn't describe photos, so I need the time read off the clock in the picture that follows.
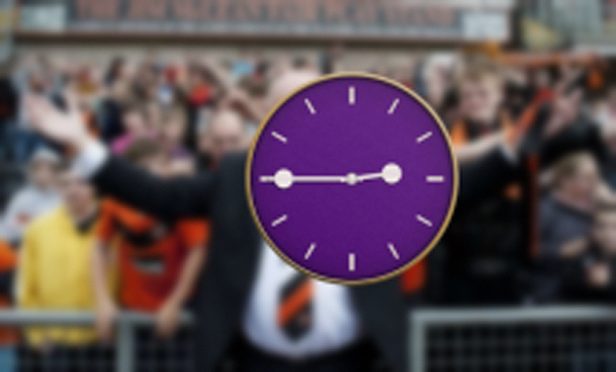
2:45
